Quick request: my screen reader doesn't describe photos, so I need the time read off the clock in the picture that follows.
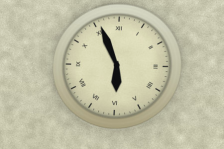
5:56
